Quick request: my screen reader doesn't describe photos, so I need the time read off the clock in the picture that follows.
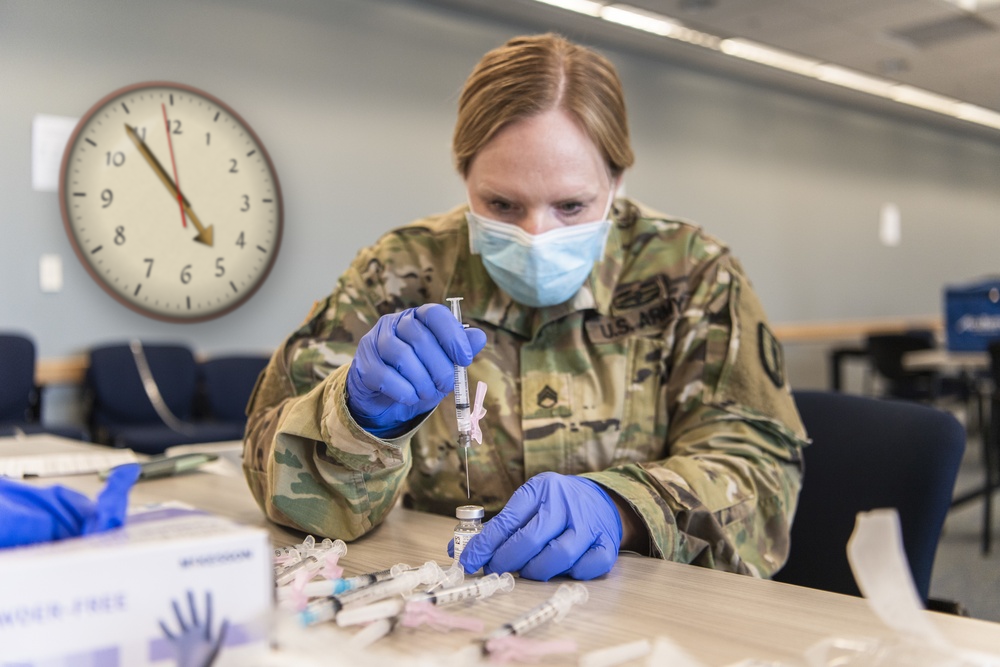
4:53:59
